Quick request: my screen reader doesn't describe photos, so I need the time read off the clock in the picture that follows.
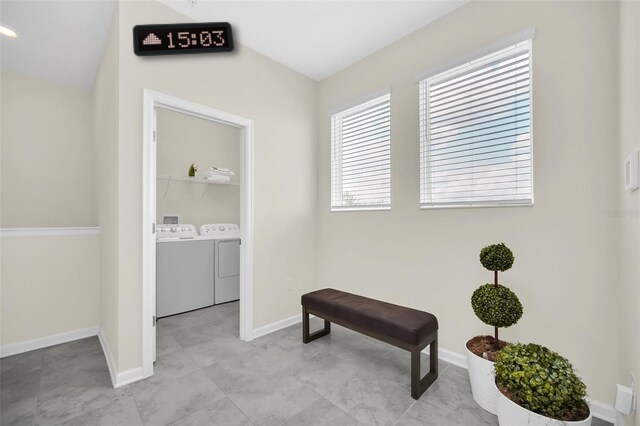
15:03
